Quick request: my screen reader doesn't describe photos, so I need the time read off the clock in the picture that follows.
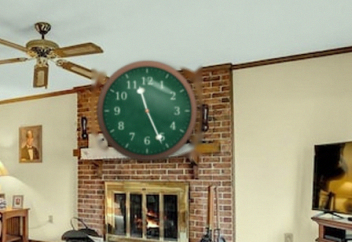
11:26
